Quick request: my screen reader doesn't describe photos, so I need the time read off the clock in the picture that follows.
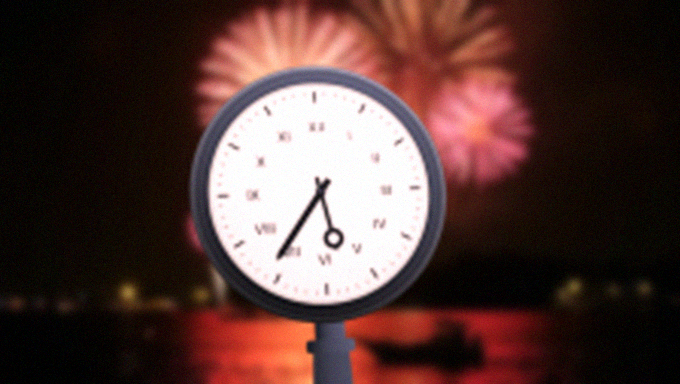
5:36
